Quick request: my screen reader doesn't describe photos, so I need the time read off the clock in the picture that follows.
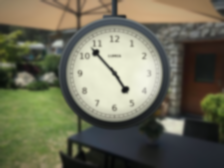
4:53
